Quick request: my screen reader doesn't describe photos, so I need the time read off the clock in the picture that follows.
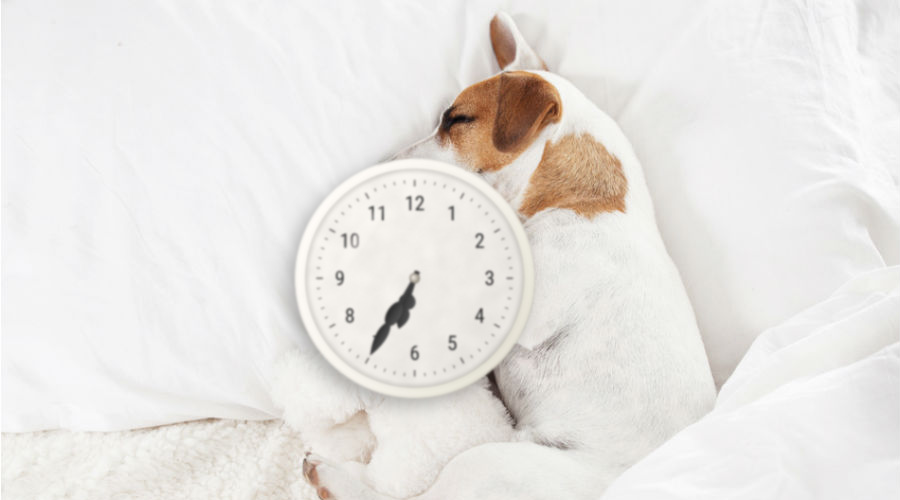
6:35
